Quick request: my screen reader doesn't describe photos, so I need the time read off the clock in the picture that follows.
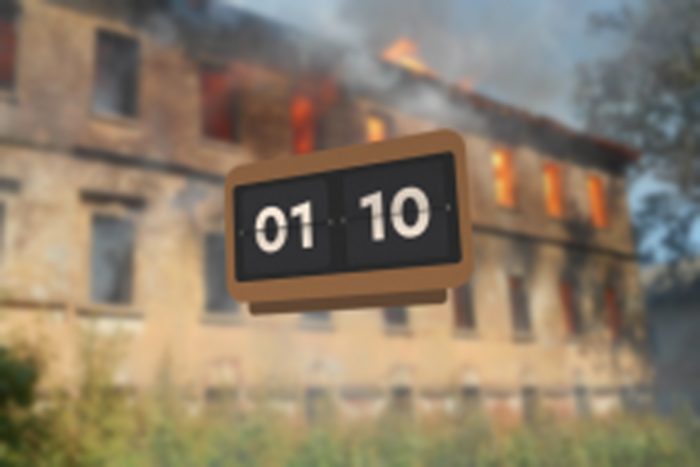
1:10
